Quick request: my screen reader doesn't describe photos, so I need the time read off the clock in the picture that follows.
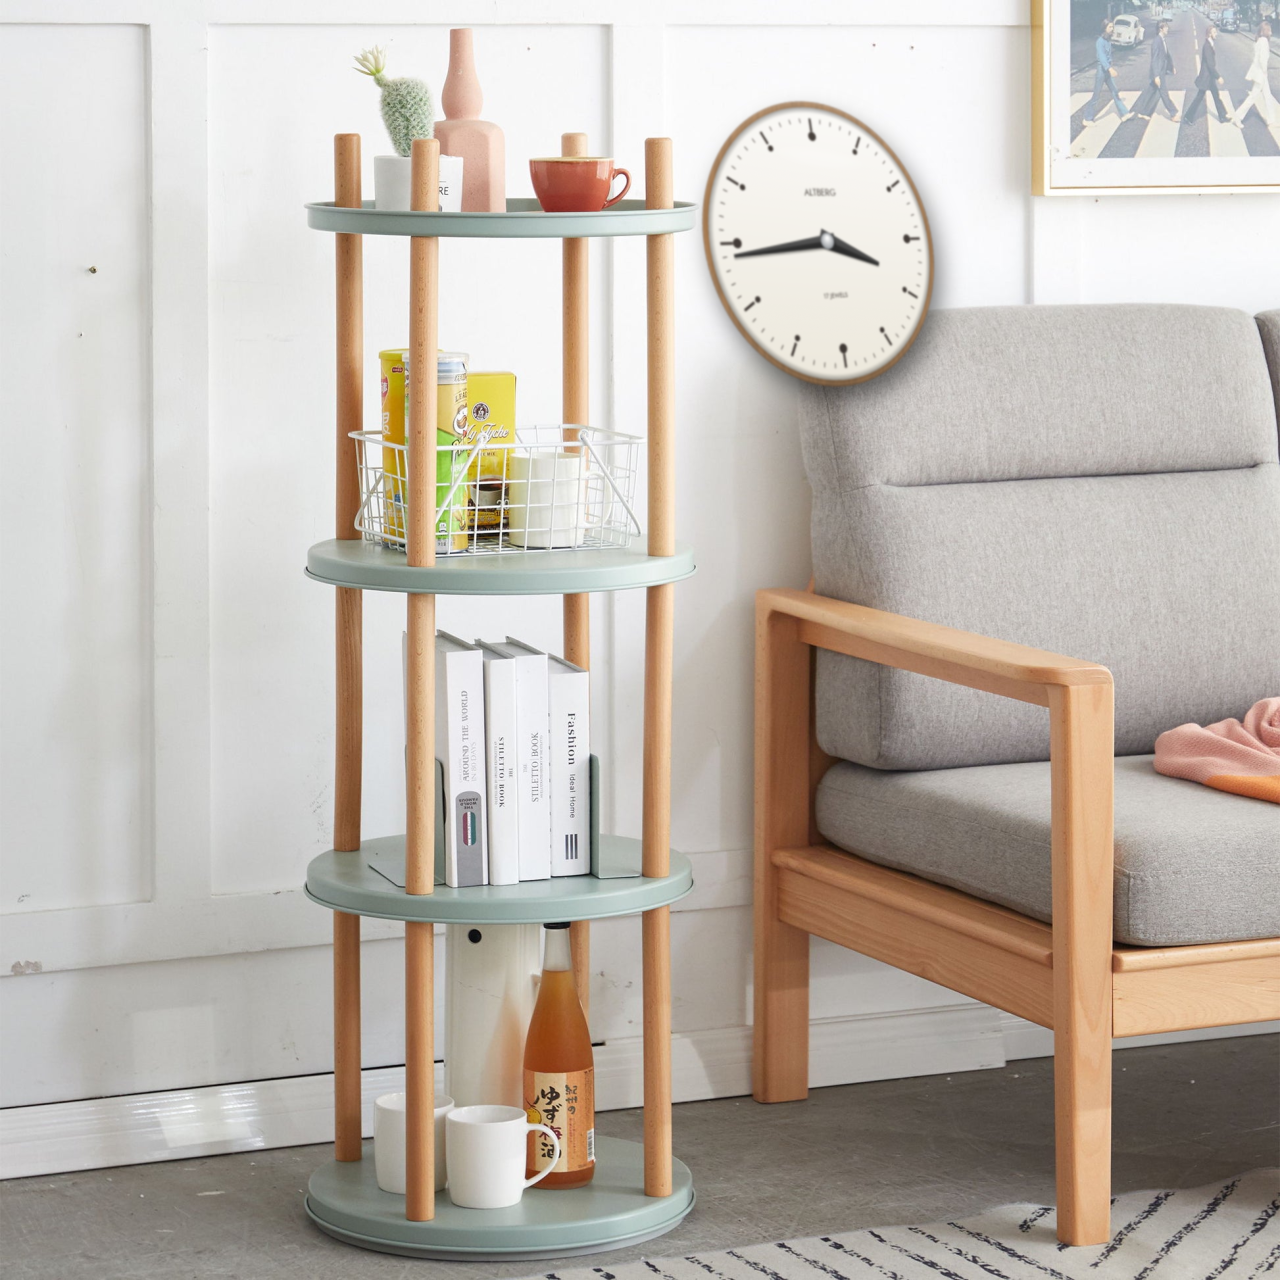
3:44
